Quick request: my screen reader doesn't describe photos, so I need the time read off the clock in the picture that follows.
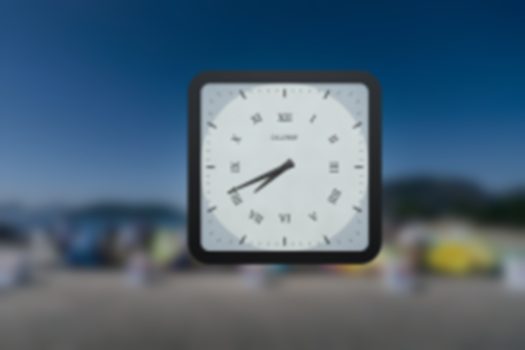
7:41
